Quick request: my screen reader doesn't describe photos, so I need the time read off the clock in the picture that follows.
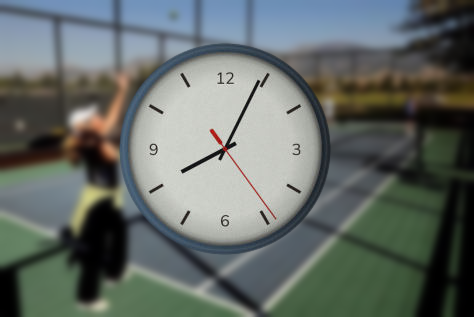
8:04:24
